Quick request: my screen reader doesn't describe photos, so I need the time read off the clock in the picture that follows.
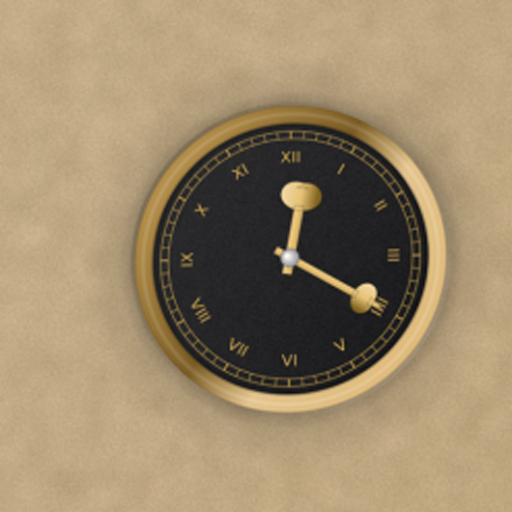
12:20
